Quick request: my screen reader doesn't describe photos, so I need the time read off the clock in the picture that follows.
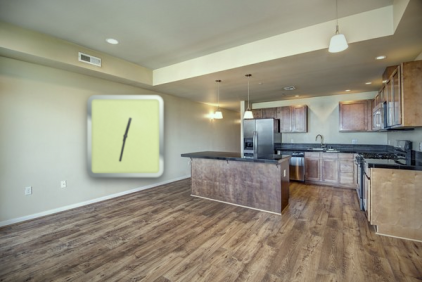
12:32
